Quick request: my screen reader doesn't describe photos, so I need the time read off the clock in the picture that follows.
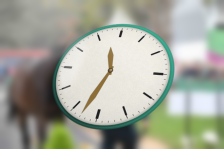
11:33
